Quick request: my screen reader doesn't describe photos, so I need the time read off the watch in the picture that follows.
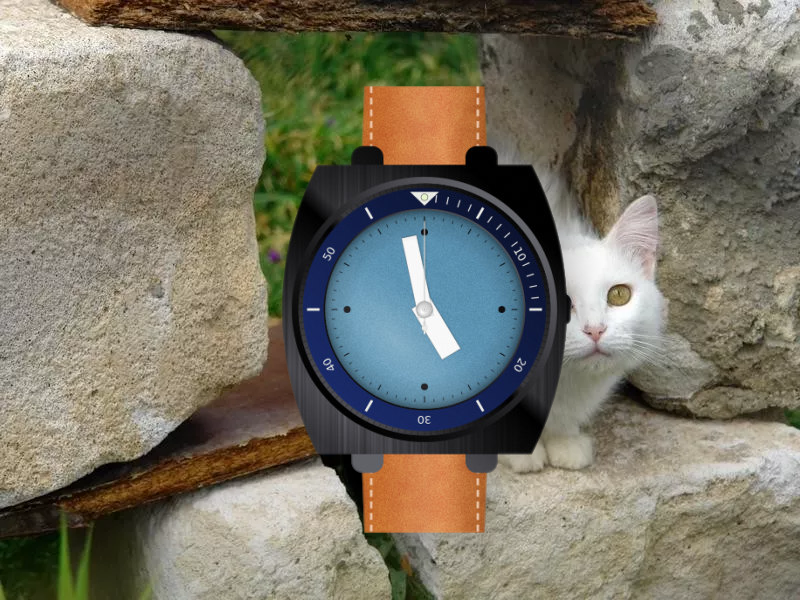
4:58:00
